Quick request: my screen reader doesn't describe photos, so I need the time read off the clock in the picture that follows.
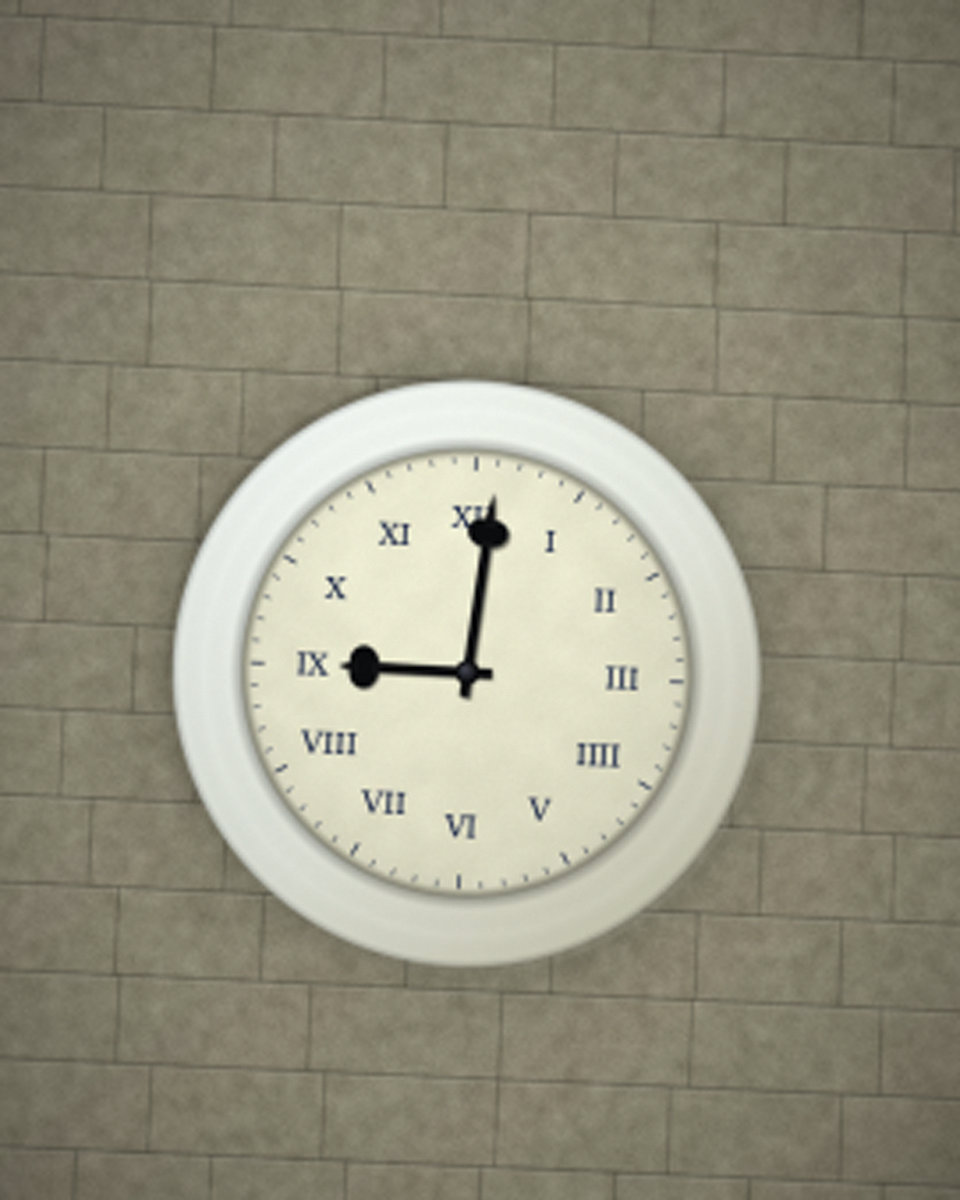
9:01
